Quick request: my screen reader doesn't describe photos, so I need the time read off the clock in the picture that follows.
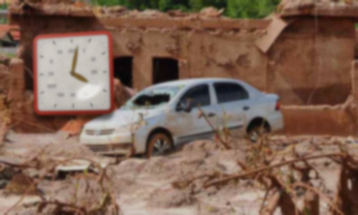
4:02
